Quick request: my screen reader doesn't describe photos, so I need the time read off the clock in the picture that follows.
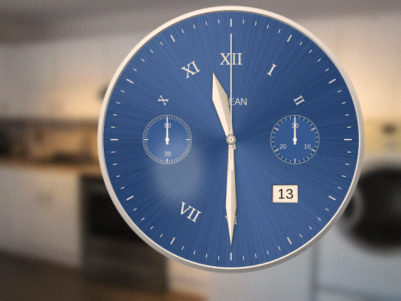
11:30
